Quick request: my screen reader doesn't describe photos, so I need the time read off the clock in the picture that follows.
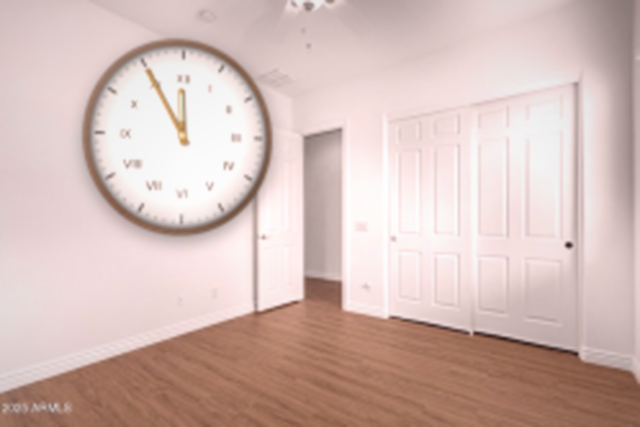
11:55
